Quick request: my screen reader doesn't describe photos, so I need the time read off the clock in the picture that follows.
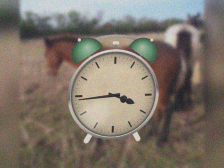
3:44
